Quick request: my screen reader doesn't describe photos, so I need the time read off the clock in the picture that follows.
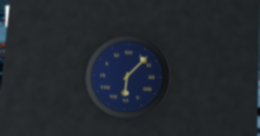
6:07
